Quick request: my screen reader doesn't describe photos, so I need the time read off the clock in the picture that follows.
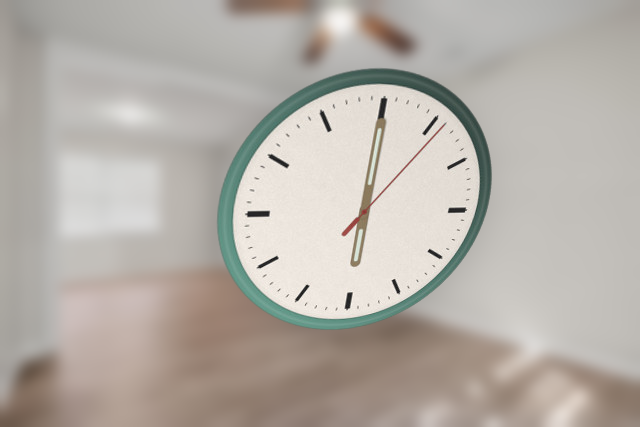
6:00:06
